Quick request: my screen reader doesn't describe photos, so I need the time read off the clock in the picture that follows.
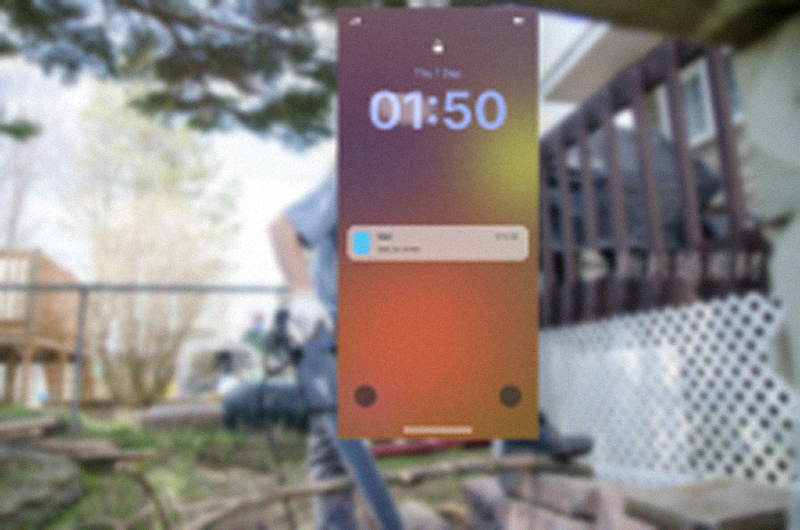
1:50
